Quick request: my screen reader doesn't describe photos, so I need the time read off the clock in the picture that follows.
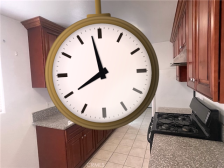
7:58
